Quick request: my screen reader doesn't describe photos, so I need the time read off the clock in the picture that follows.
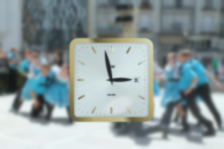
2:58
